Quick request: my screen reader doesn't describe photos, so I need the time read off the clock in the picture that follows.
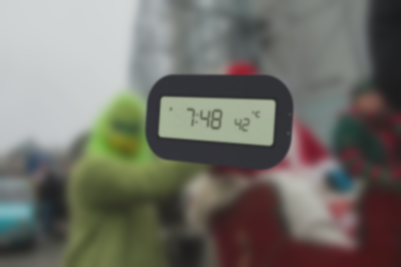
7:48
